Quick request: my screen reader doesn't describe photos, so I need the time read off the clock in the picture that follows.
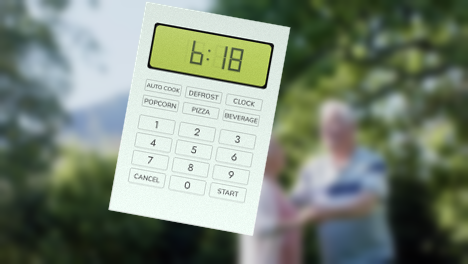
6:18
